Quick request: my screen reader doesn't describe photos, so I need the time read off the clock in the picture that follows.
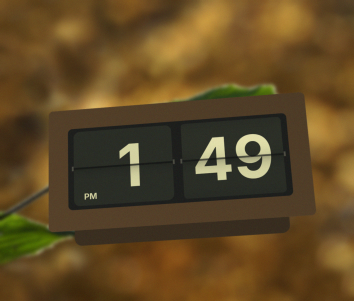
1:49
